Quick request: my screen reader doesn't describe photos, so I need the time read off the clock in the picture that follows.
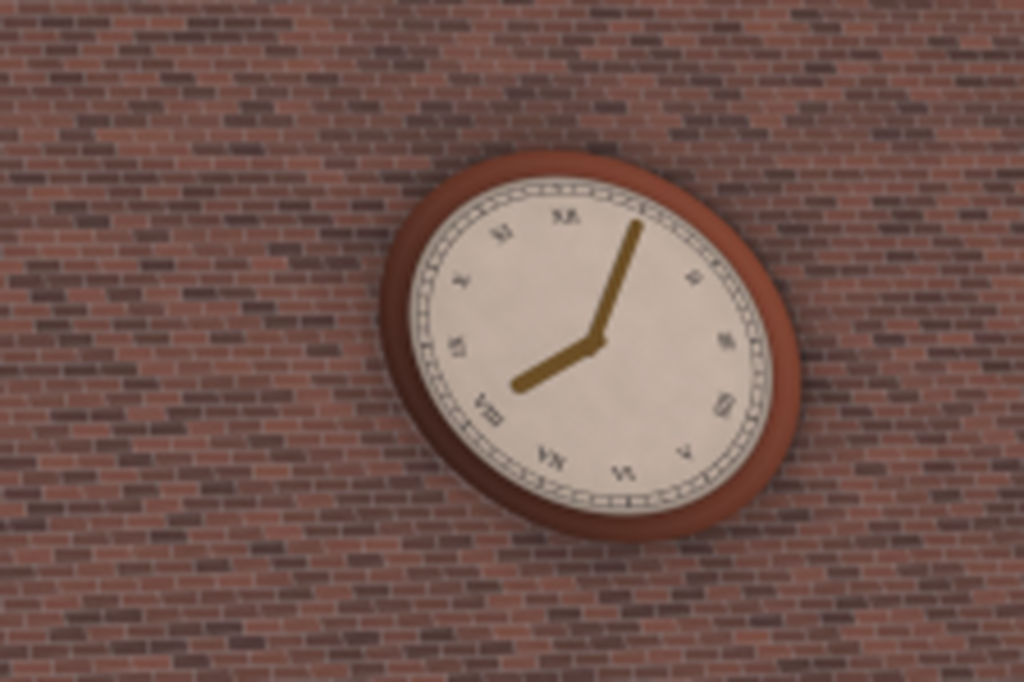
8:05
